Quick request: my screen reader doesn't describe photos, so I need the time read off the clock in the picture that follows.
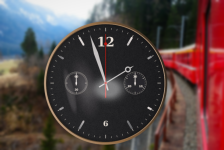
1:57
